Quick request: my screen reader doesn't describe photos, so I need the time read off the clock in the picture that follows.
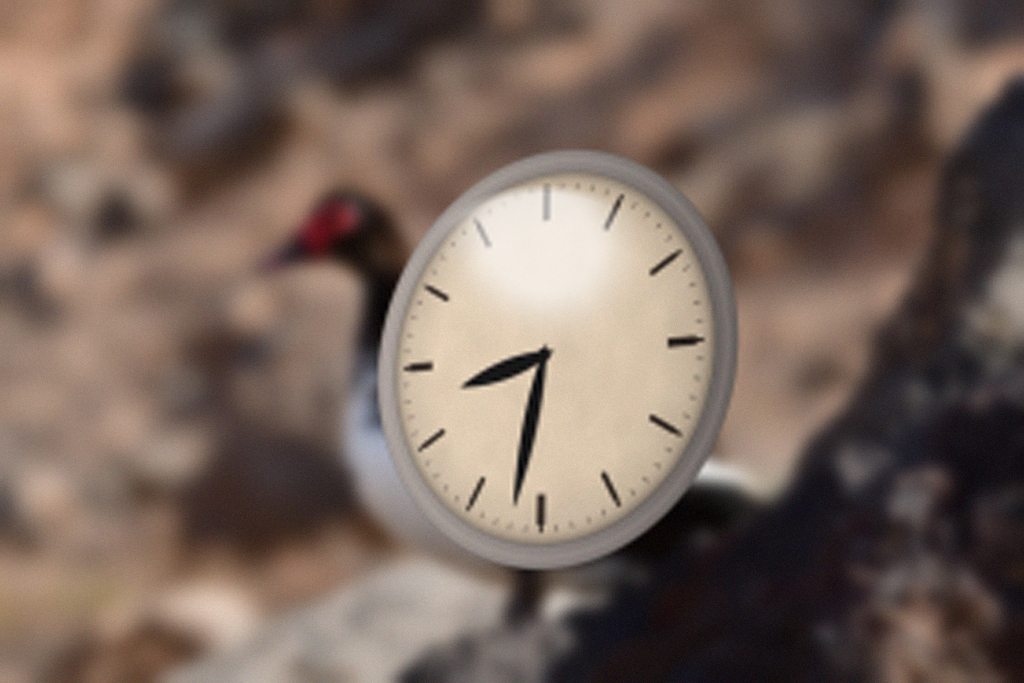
8:32
